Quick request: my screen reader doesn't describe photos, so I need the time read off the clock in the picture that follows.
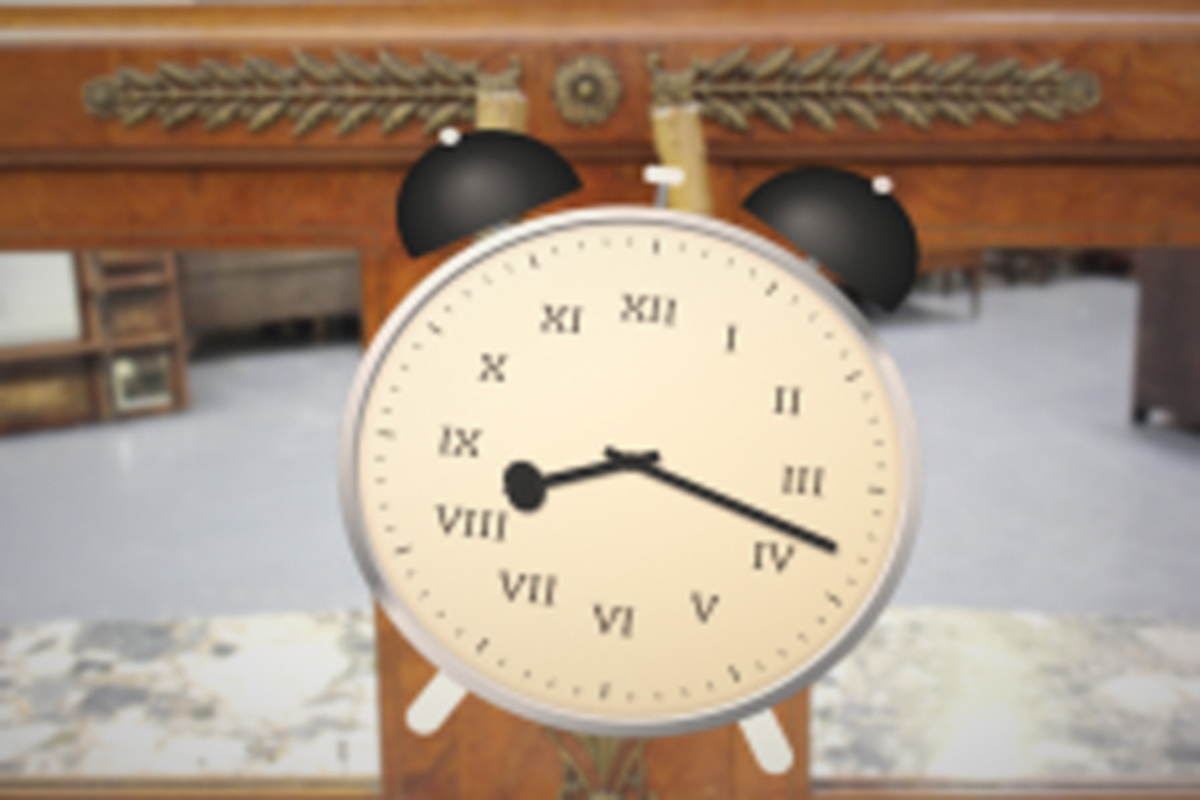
8:18
